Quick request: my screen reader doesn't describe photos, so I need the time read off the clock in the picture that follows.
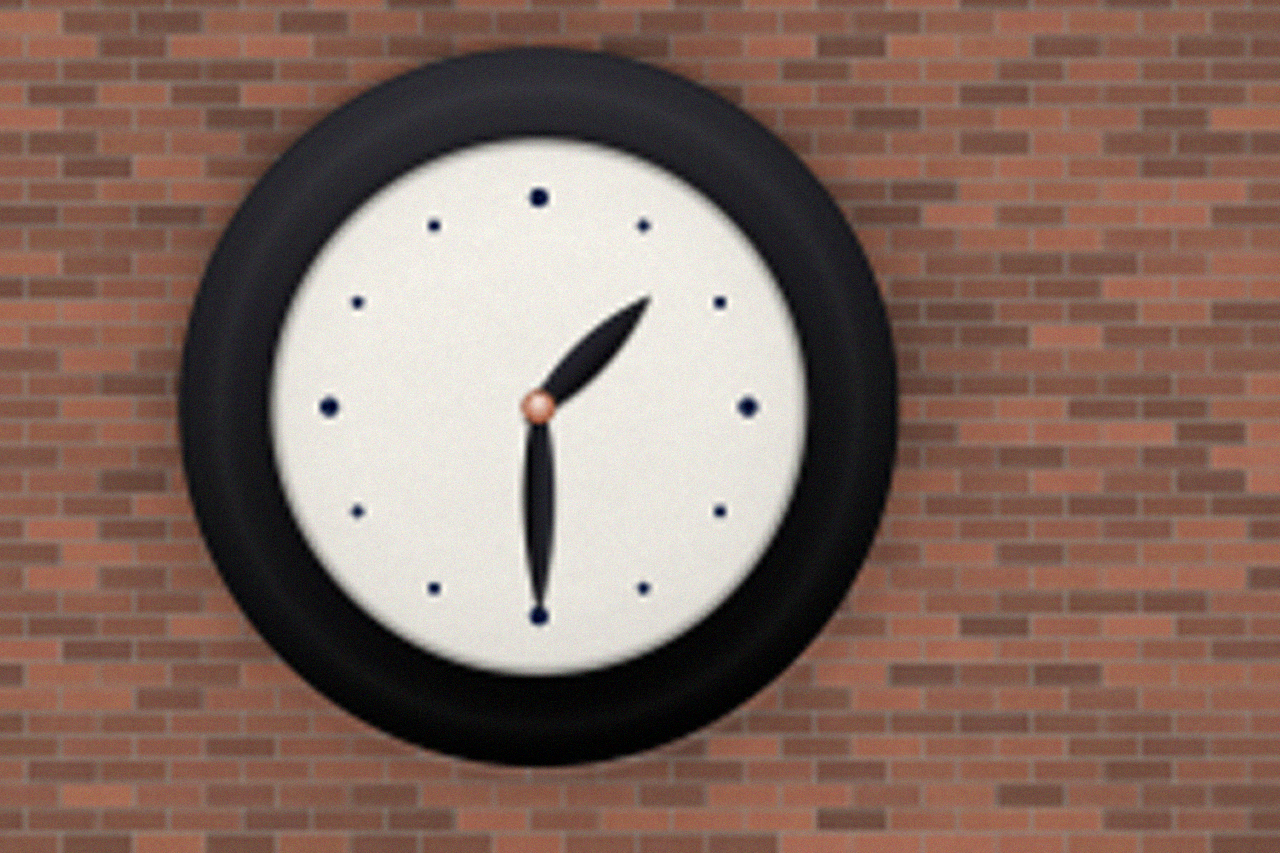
1:30
